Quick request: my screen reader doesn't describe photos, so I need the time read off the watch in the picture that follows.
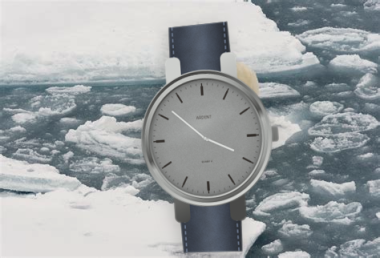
3:52
